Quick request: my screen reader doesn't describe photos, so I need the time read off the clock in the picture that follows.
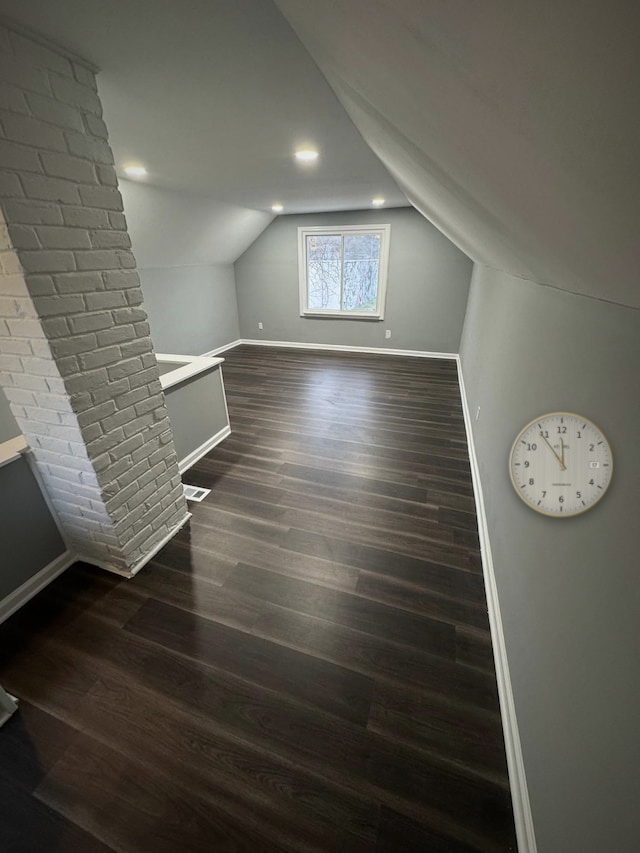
11:54
